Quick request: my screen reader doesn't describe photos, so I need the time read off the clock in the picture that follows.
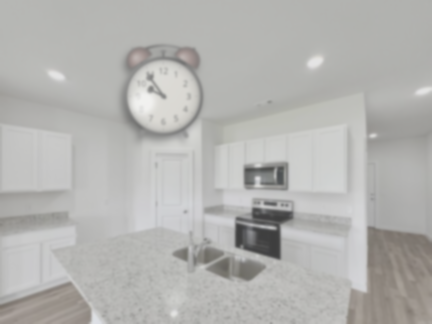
9:54
